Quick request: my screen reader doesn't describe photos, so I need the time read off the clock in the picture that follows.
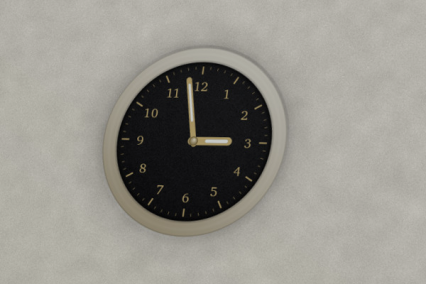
2:58
